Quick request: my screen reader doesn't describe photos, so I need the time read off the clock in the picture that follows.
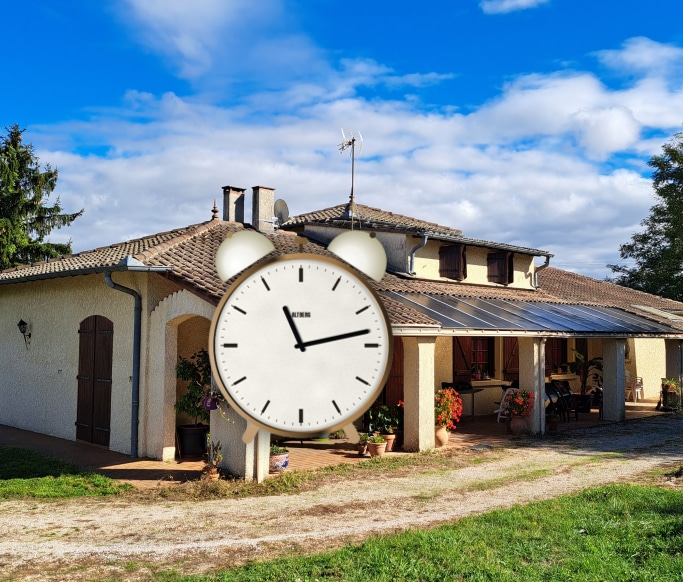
11:13
